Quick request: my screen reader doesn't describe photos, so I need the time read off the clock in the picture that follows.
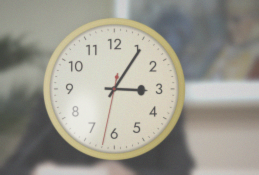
3:05:32
